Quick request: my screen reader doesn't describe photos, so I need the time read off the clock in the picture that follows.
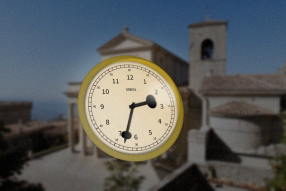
2:33
